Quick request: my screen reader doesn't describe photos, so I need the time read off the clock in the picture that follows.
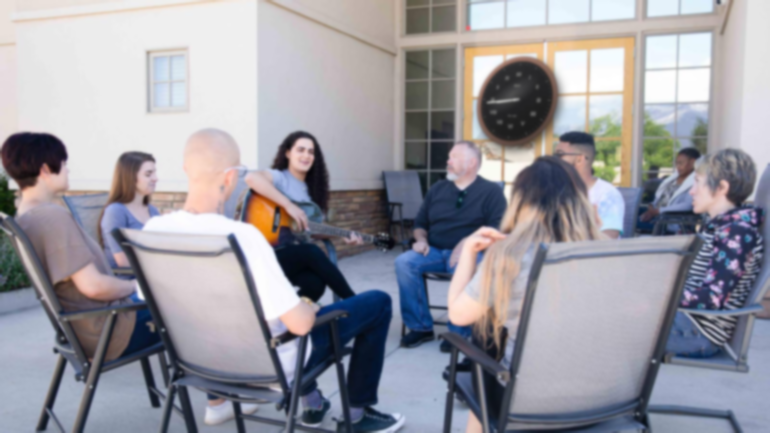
8:44
